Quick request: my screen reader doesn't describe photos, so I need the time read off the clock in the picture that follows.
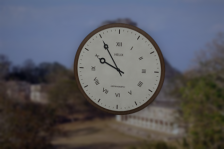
9:55
